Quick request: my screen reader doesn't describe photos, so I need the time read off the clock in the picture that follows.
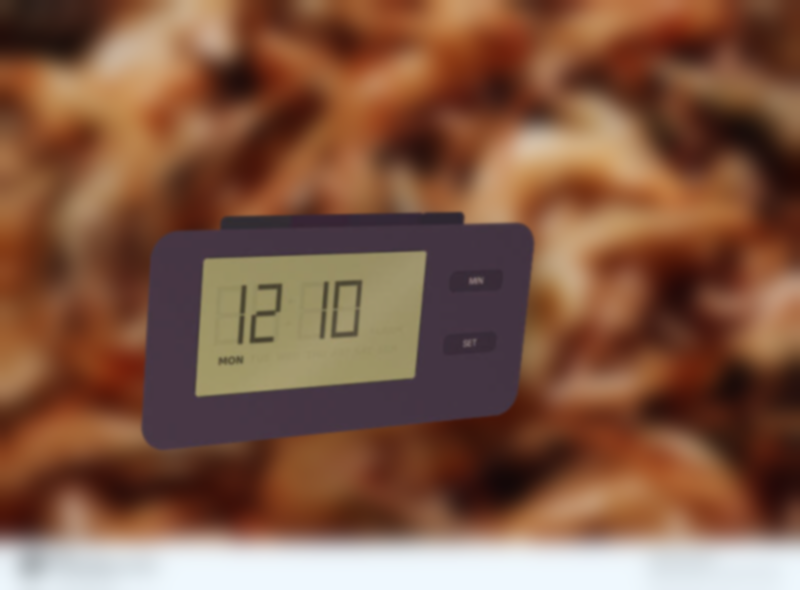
12:10
